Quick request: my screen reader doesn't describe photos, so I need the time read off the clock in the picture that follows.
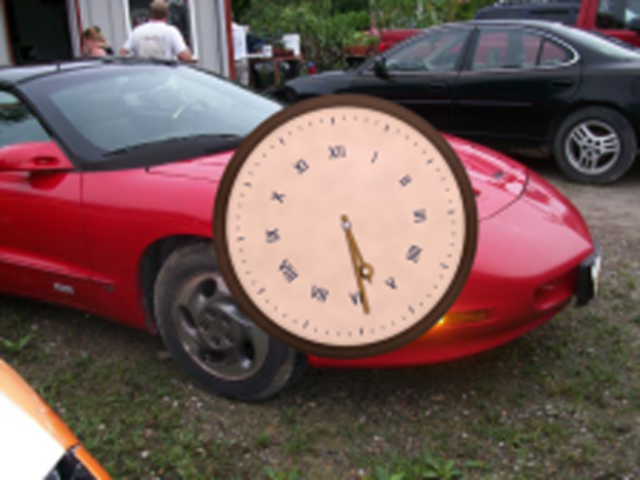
5:29
